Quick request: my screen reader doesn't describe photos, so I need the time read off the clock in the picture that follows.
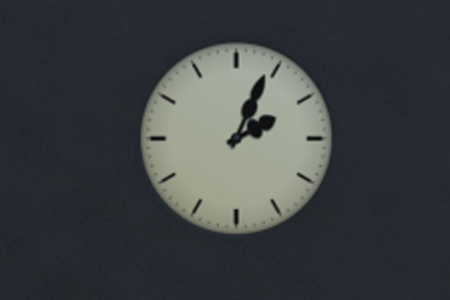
2:04
